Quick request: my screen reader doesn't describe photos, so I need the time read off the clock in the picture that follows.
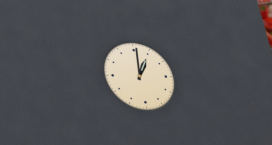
1:01
